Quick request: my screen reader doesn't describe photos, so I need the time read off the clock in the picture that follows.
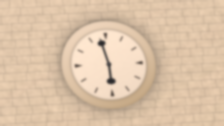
5:58
